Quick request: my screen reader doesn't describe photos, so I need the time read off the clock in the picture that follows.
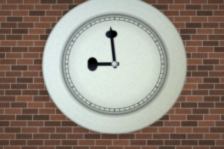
8:59
